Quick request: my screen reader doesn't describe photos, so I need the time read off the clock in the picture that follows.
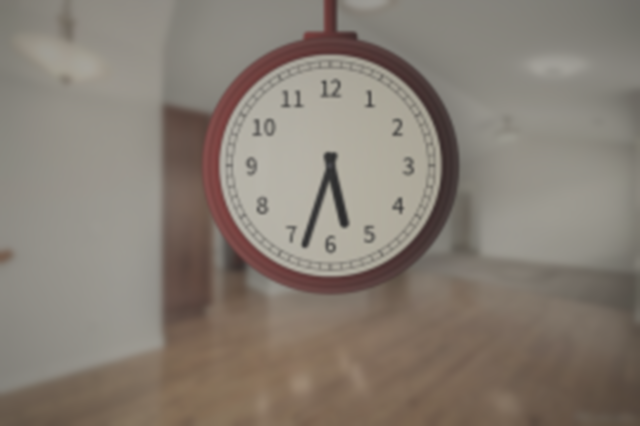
5:33
